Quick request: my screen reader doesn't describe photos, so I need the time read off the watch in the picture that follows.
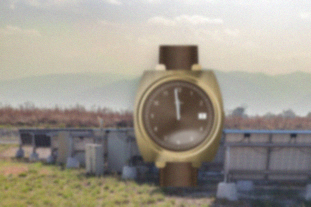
11:59
